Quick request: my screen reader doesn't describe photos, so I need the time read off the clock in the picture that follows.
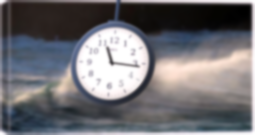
11:16
